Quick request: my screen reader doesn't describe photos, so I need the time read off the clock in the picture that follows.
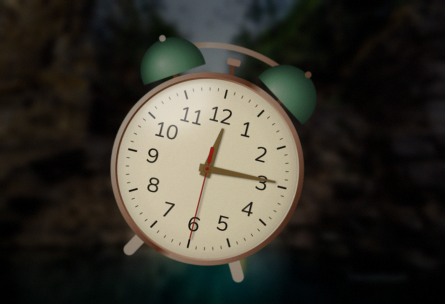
12:14:30
